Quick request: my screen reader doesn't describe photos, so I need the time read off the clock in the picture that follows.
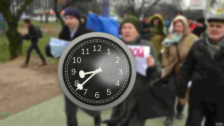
8:38
